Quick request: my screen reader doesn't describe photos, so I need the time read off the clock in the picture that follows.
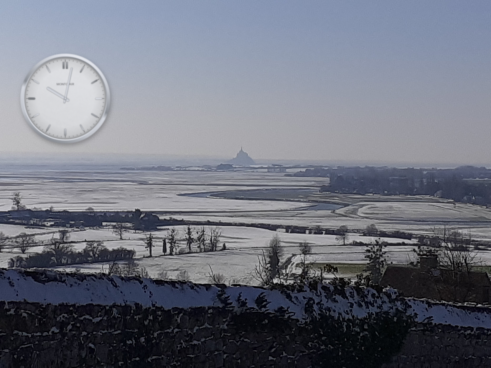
10:02
